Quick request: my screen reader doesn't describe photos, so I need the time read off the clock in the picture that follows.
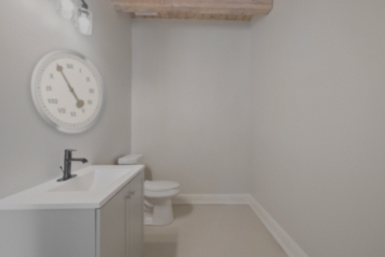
4:55
